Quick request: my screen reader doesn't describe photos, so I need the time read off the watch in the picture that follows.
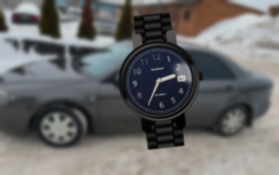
2:35
